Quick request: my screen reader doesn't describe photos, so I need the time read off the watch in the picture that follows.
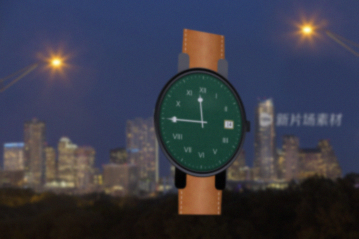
11:45
